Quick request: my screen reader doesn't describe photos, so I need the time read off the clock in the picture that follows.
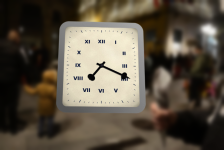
7:19
